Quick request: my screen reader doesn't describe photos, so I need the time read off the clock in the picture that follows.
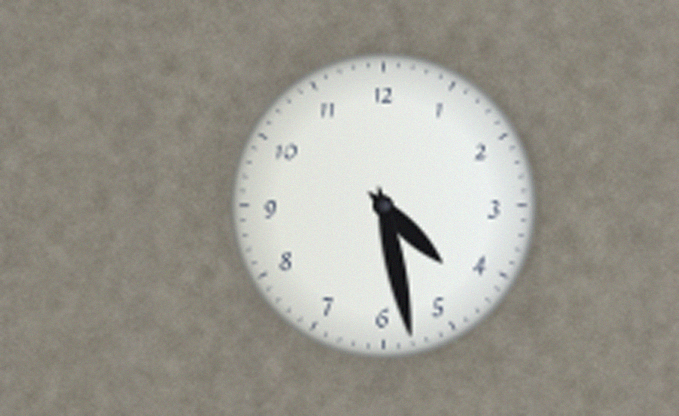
4:28
